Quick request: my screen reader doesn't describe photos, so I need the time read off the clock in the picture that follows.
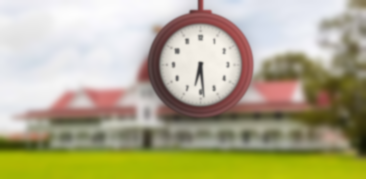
6:29
